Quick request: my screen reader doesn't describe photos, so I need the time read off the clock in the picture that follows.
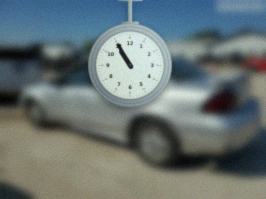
10:55
